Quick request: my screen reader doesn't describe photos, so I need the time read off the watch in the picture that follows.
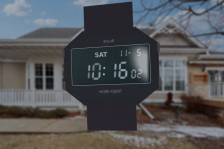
10:16:02
